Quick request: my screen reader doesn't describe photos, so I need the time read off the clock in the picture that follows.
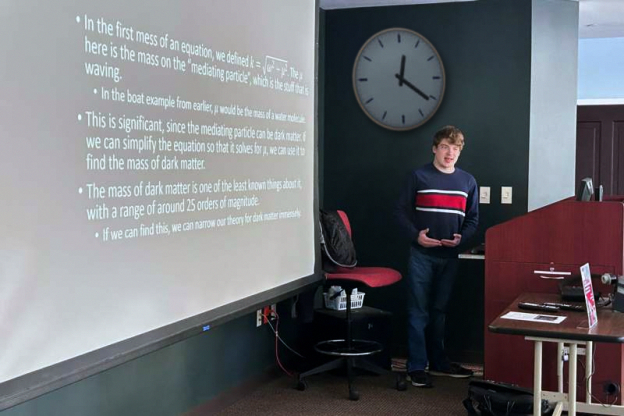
12:21
